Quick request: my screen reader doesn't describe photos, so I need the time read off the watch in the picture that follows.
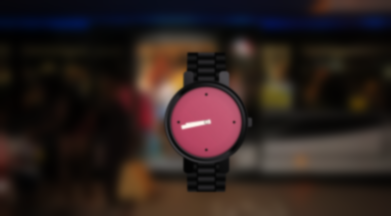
8:43
